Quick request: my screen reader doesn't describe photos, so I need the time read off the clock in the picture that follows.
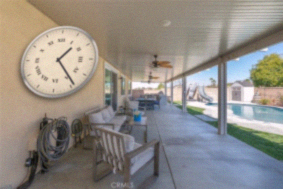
1:24
